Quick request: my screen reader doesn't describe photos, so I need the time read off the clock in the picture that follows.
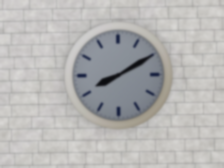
8:10
